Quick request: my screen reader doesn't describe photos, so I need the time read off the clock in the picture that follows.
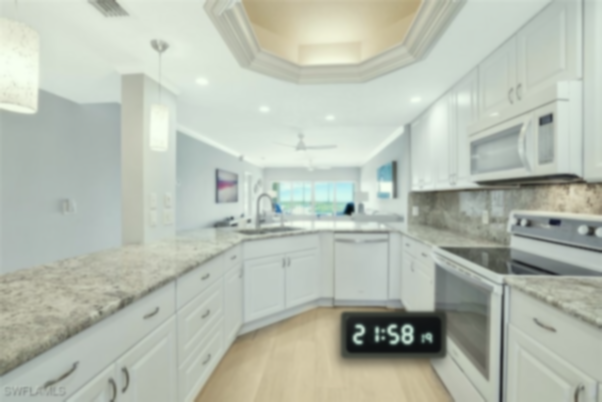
21:58
